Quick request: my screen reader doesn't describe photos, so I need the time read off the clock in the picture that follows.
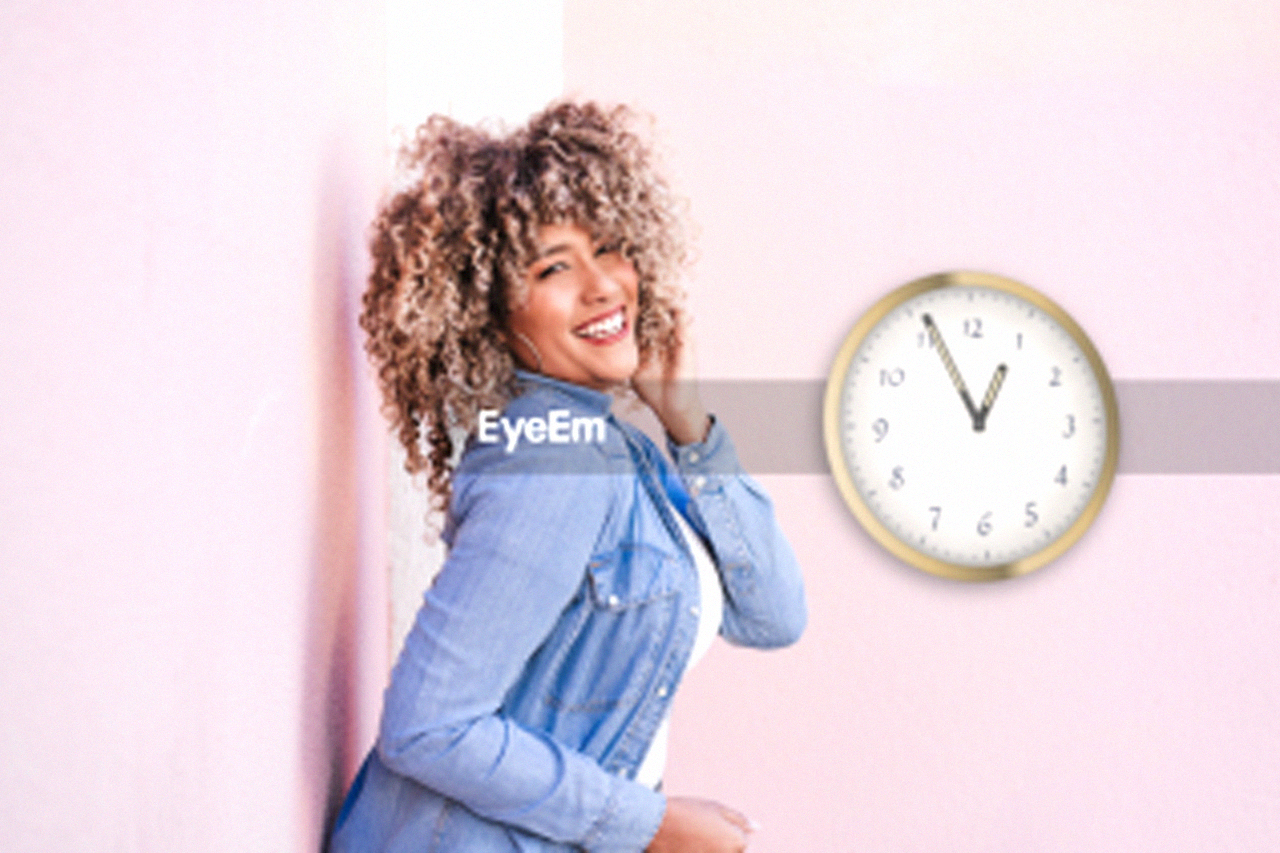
12:56
